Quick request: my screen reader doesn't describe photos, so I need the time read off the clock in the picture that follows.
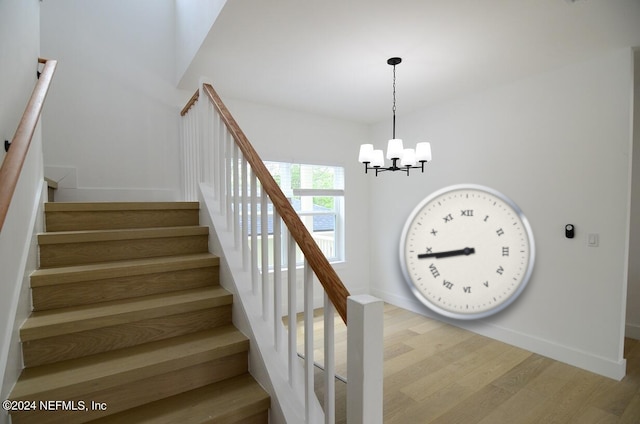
8:44
